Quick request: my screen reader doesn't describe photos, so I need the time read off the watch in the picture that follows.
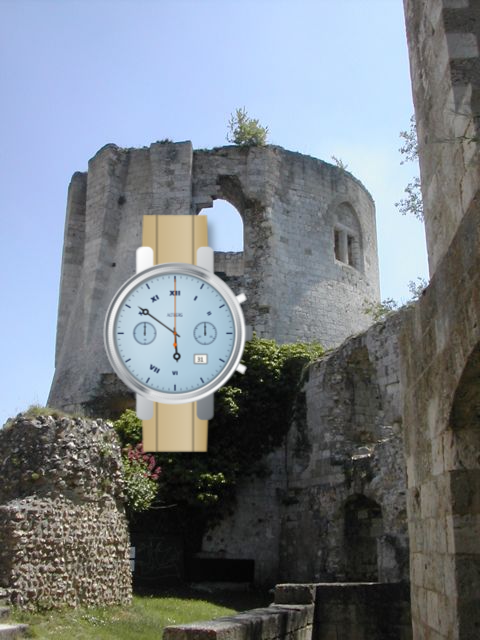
5:51
